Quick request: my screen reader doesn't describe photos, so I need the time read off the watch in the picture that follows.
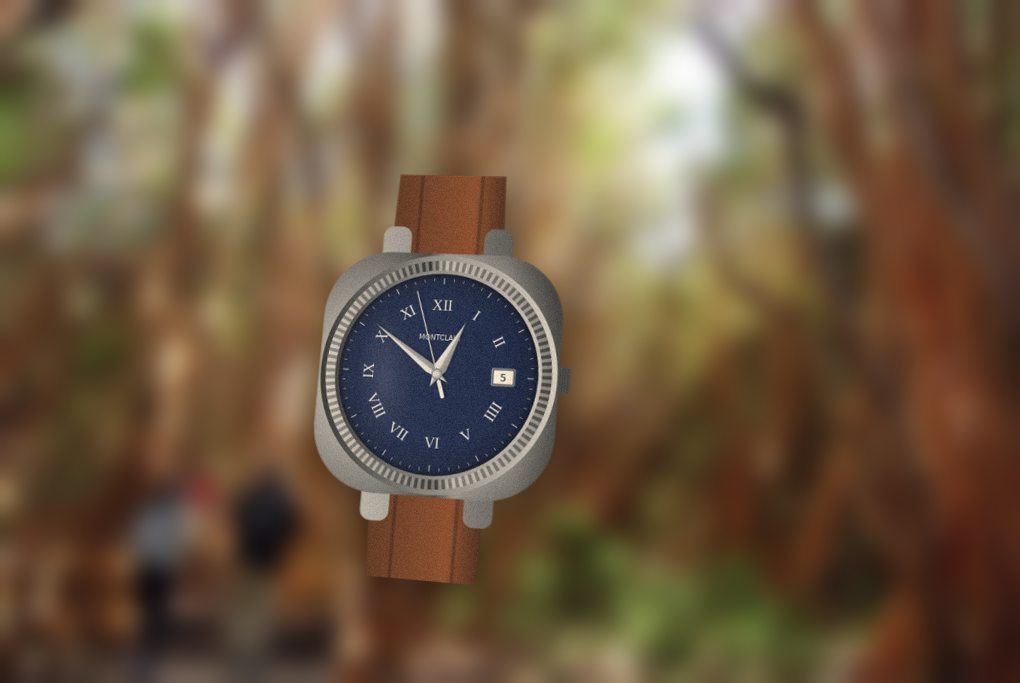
12:50:57
